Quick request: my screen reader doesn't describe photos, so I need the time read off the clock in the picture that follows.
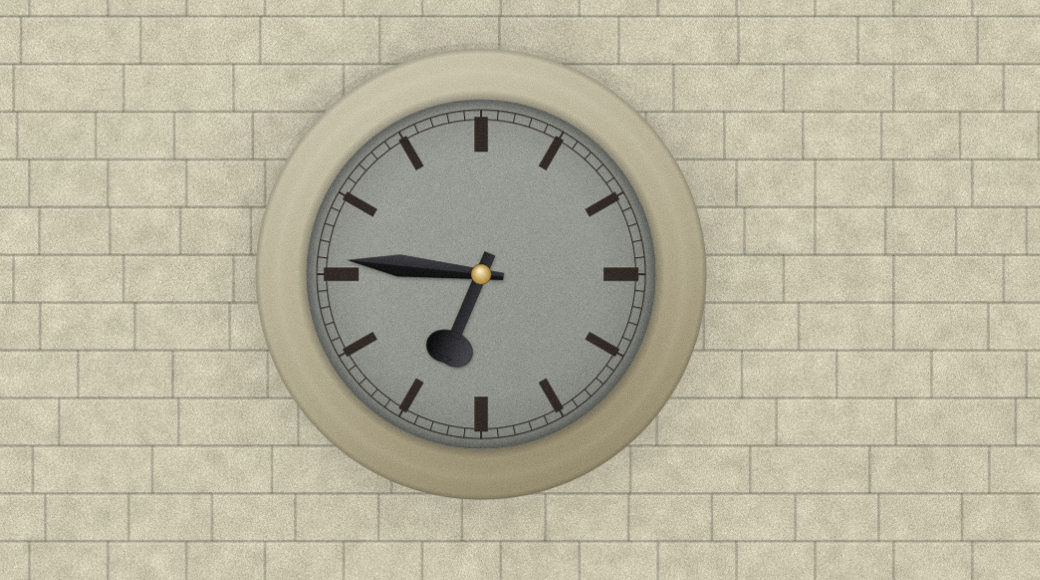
6:46
